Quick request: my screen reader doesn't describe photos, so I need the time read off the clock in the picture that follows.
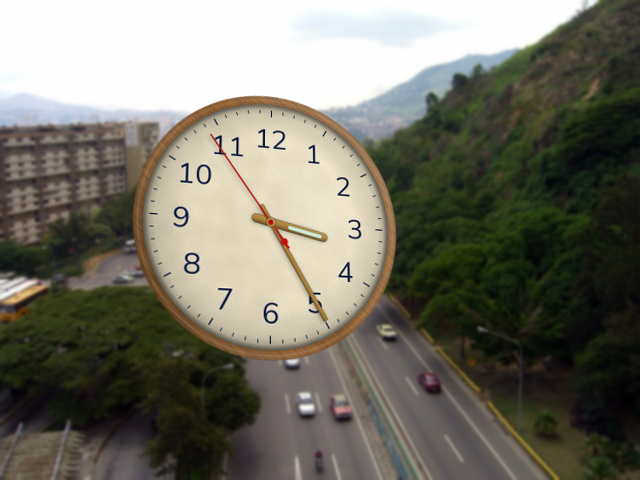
3:24:54
